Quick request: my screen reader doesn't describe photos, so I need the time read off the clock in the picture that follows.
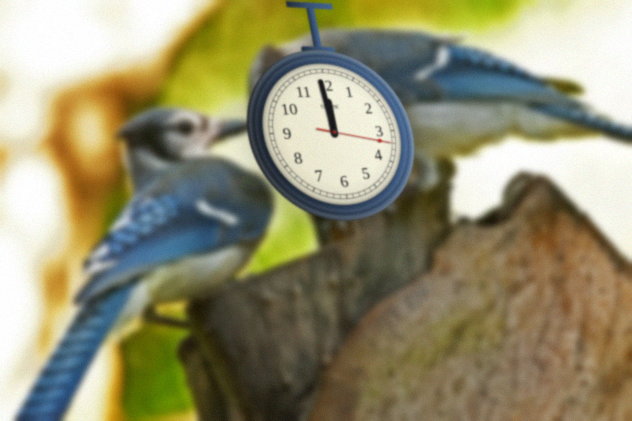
11:59:17
